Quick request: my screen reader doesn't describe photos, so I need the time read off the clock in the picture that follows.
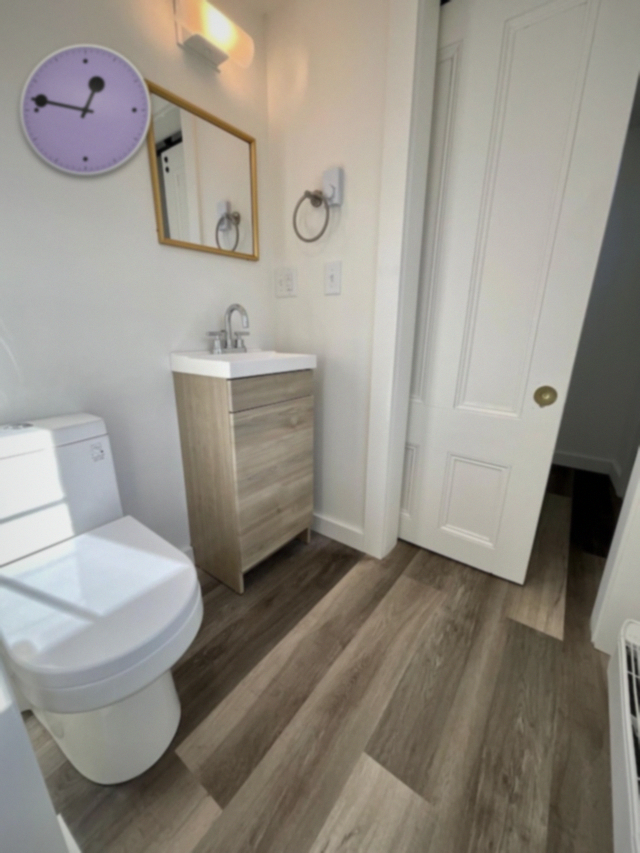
12:47
